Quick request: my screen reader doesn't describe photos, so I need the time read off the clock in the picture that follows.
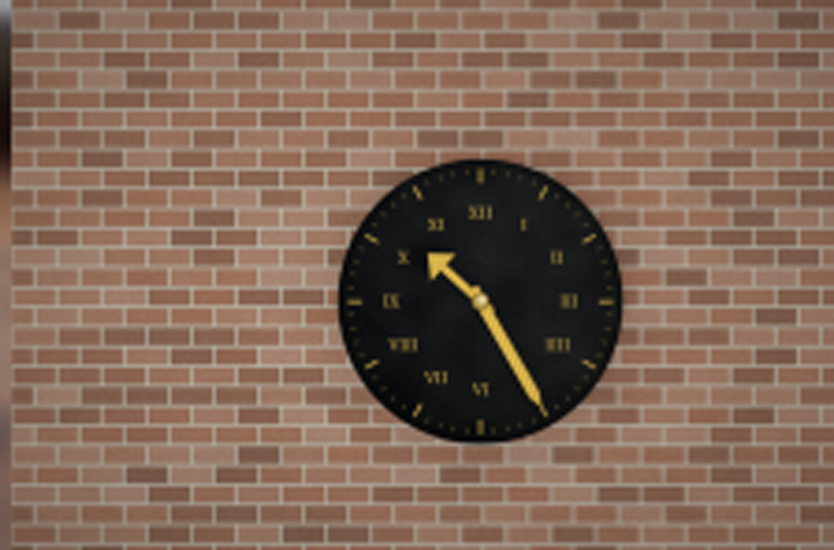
10:25
